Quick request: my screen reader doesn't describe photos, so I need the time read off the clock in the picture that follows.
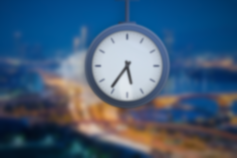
5:36
